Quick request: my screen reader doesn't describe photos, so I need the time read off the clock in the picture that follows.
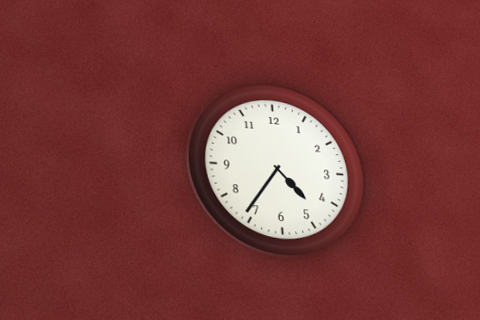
4:36
